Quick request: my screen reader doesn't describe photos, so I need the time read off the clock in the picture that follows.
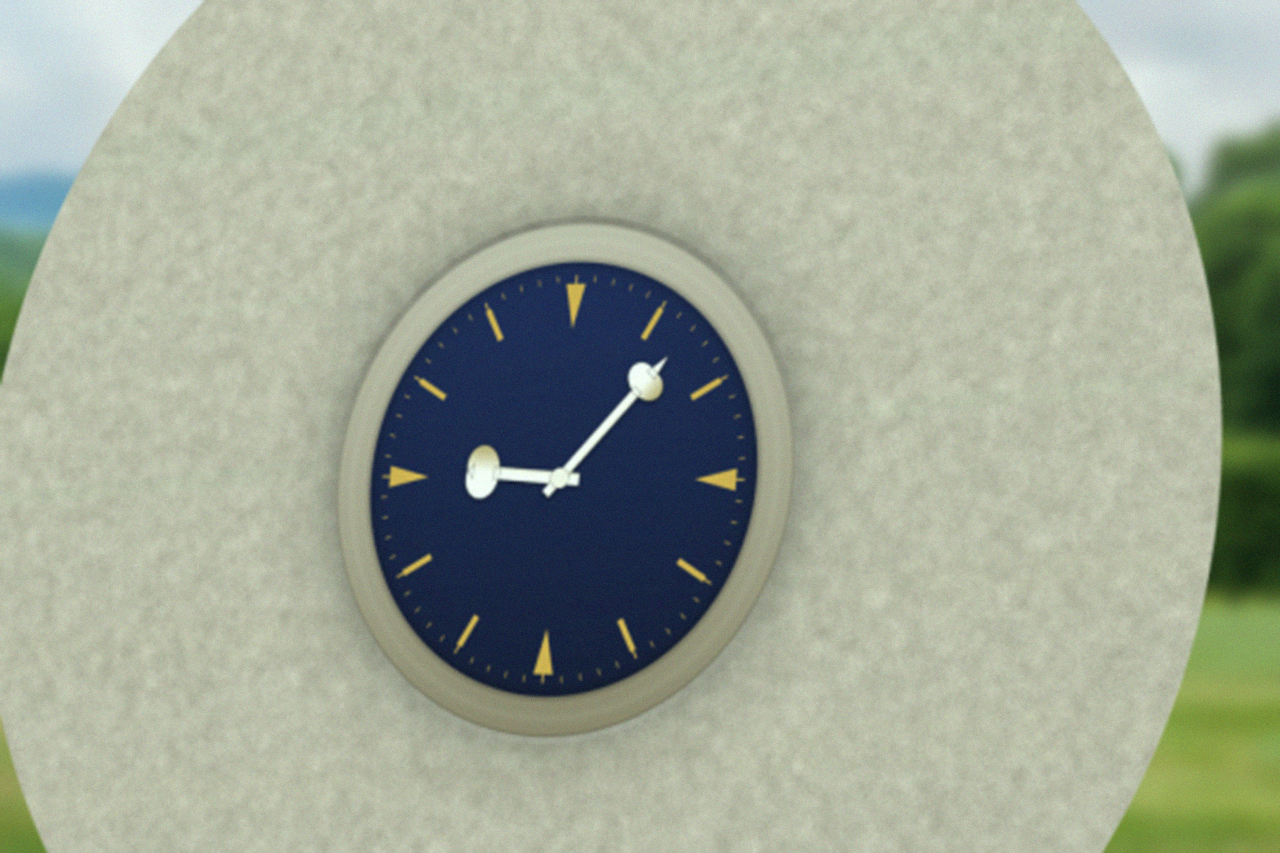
9:07
